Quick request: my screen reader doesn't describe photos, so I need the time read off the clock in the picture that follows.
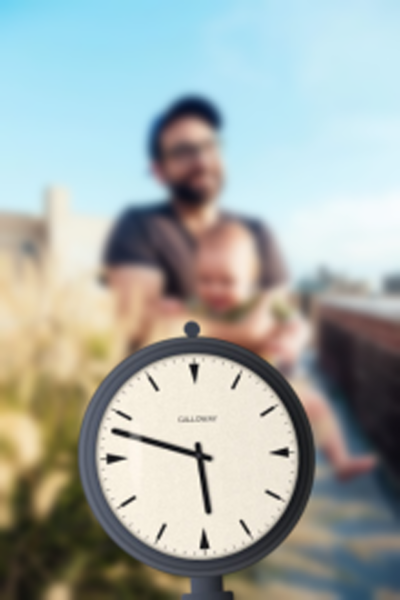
5:48
